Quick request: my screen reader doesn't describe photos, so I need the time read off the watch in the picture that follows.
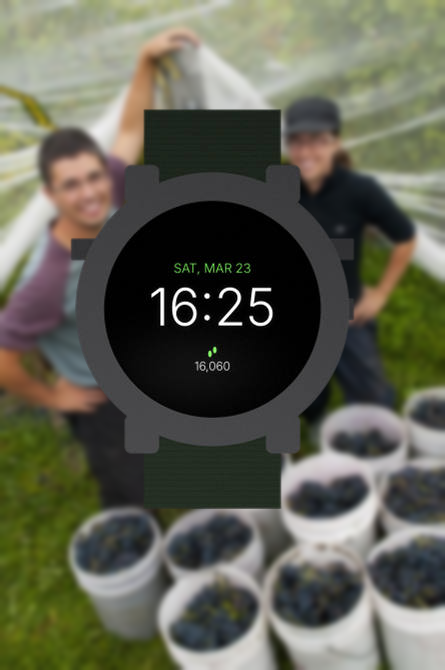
16:25
